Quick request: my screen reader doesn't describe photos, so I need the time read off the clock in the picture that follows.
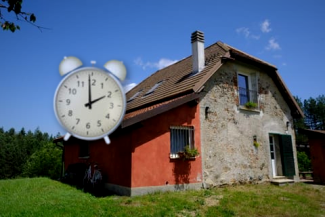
1:59
